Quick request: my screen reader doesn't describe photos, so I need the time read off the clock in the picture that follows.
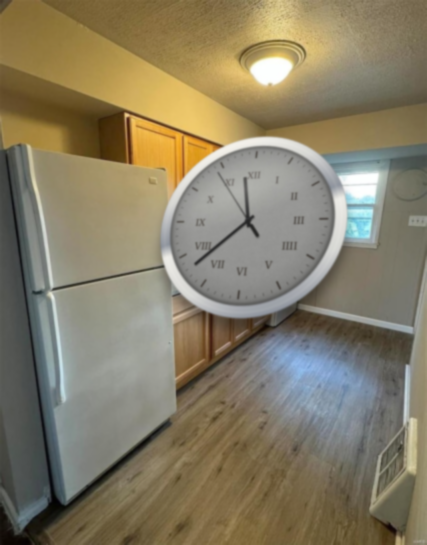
11:37:54
